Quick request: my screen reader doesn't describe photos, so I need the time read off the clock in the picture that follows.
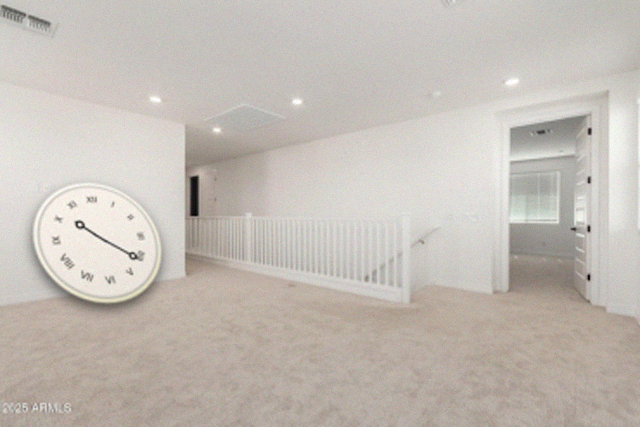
10:21
